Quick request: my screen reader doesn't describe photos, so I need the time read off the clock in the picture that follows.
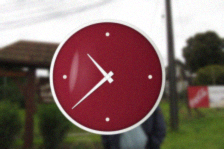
10:38
